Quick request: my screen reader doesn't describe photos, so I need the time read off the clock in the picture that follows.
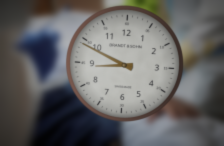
8:49
